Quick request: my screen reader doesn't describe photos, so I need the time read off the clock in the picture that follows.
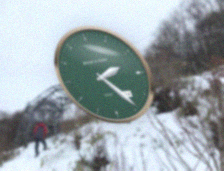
2:24
